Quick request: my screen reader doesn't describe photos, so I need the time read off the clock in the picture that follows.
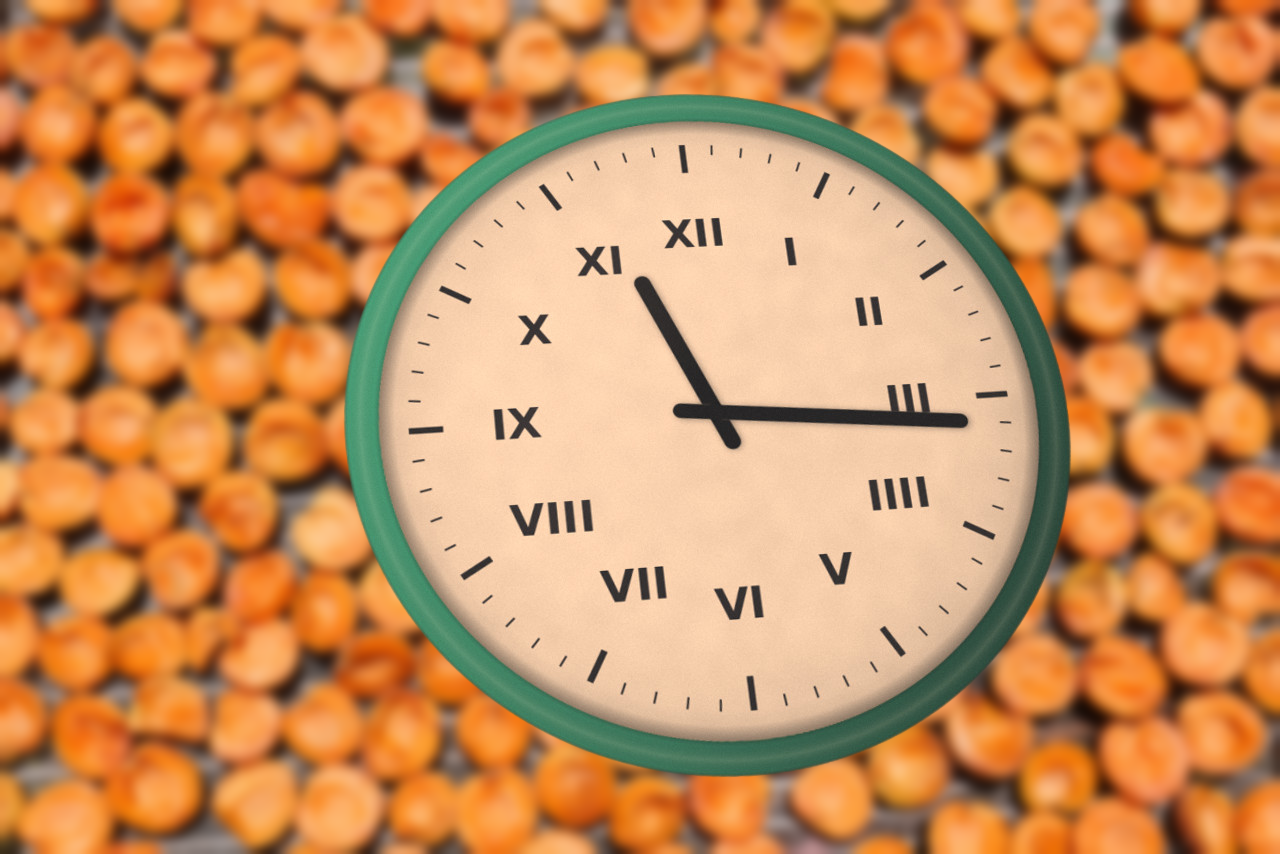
11:16
